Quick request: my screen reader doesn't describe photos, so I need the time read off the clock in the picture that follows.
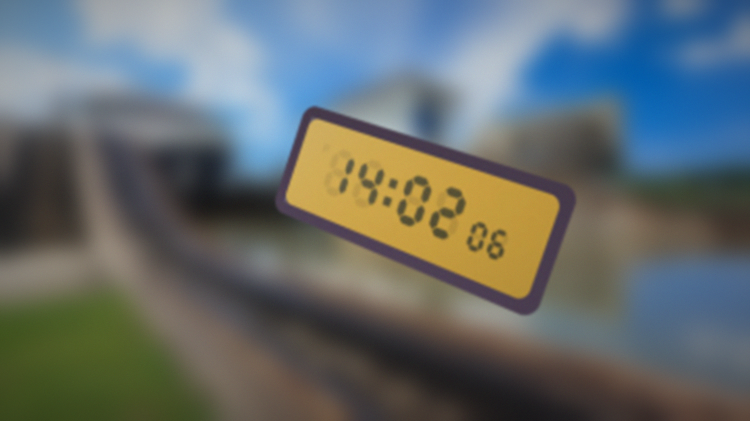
14:02:06
